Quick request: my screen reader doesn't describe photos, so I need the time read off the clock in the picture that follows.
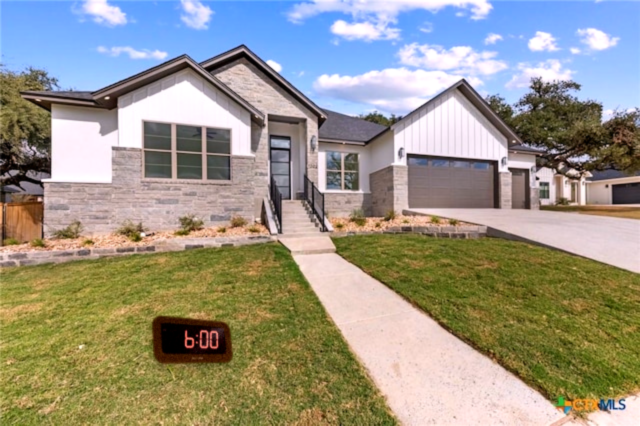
6:00
